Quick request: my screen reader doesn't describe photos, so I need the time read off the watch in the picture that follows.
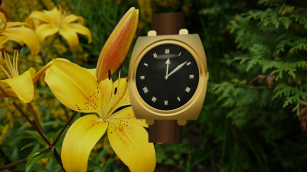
12:09
